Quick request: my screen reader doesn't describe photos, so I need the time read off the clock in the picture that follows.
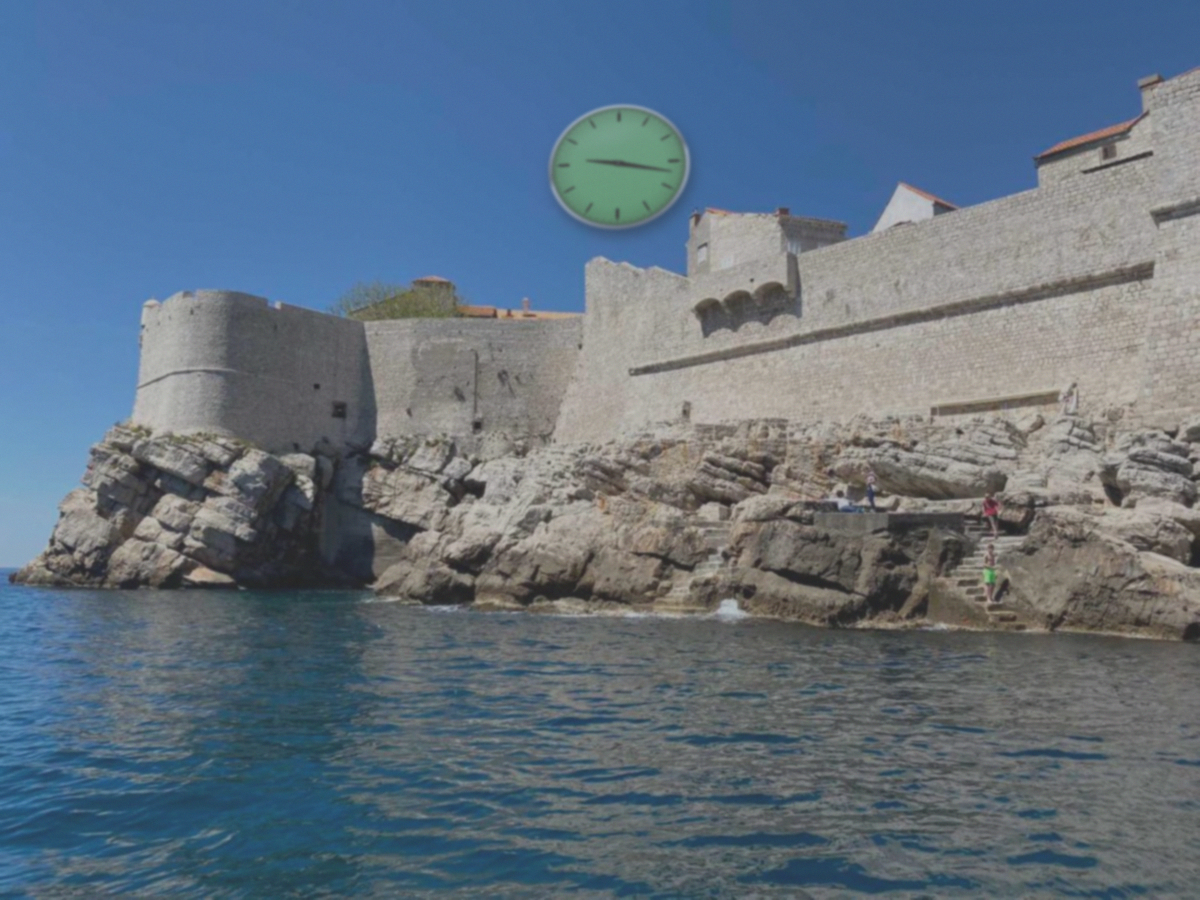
9:17
